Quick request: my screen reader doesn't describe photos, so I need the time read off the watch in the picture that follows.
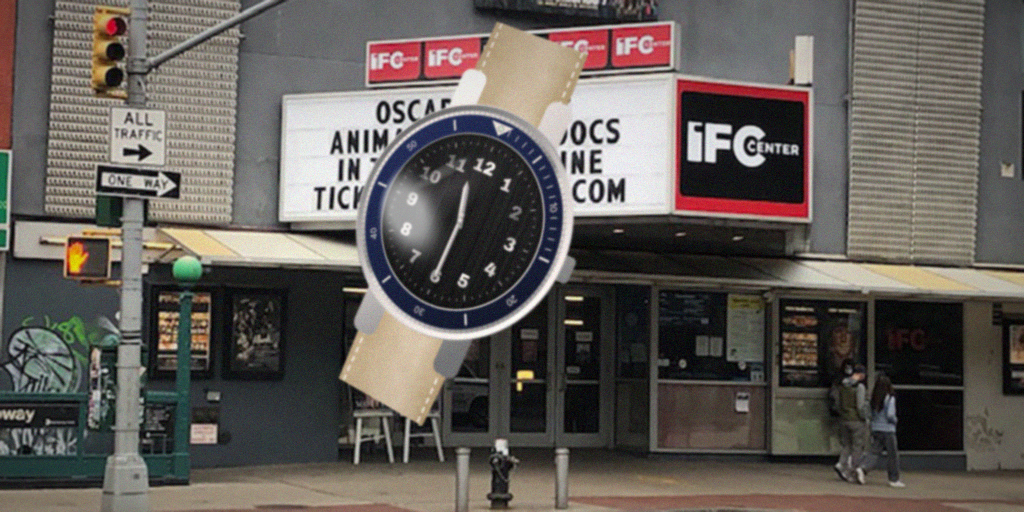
11:30
